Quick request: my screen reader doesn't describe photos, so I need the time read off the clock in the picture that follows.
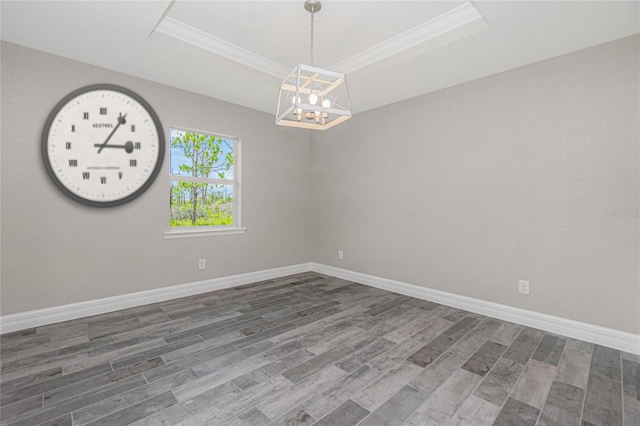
3:06
